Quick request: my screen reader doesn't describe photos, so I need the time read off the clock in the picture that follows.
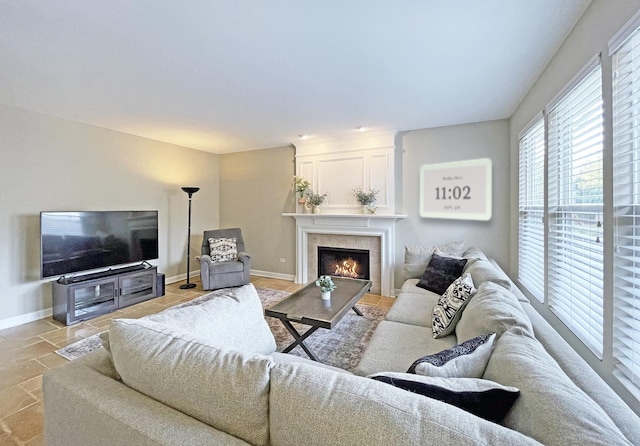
11:02
